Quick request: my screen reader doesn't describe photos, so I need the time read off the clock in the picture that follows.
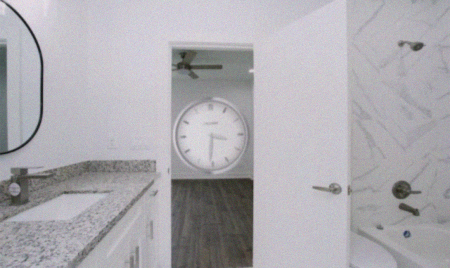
3:31
